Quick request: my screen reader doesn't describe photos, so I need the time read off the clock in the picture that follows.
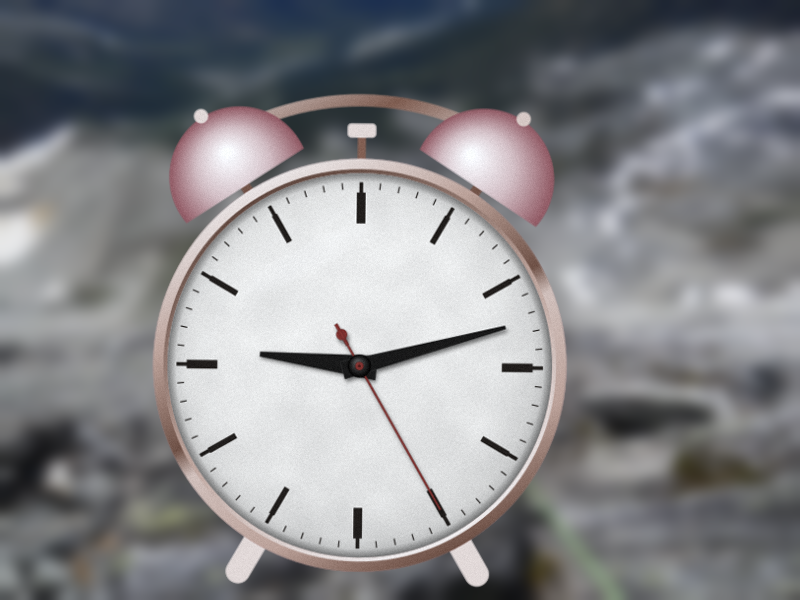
9:12:25
